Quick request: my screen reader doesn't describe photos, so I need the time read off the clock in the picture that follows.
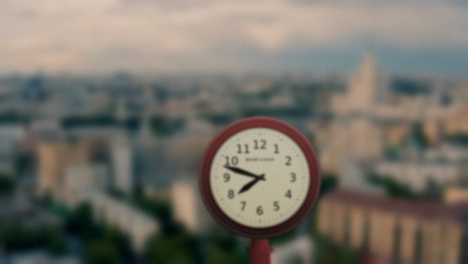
7:48
